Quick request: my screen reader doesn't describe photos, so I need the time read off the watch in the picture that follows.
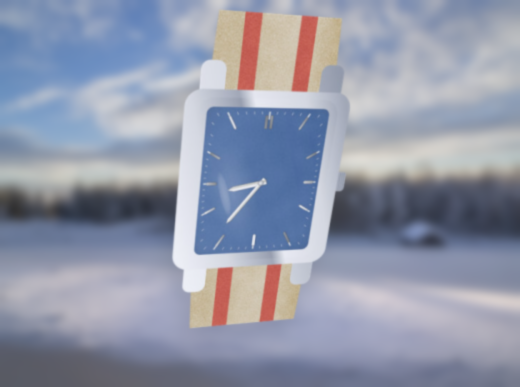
8:36
